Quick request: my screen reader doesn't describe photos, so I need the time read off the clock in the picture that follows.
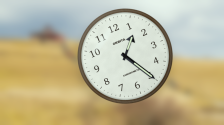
1:25
